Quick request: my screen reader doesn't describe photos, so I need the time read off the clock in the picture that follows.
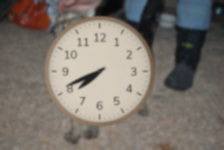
7:41
